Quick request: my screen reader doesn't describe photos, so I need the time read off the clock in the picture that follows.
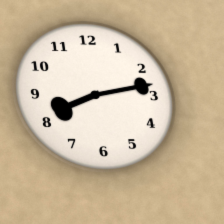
8:13
